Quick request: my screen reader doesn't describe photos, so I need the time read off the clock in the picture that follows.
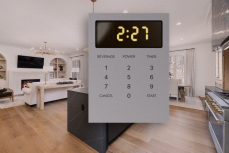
2:27
